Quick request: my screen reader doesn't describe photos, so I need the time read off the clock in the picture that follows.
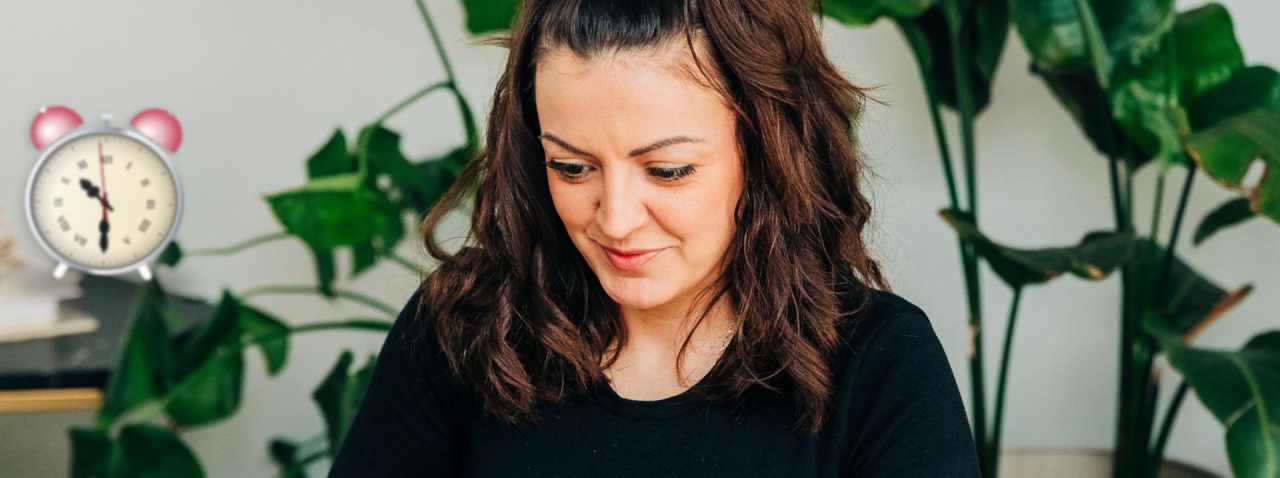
10:29:59
